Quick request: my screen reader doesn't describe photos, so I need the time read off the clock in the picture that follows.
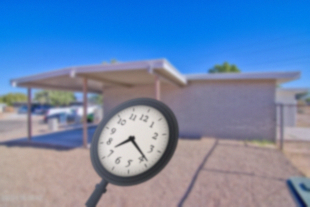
7:19
